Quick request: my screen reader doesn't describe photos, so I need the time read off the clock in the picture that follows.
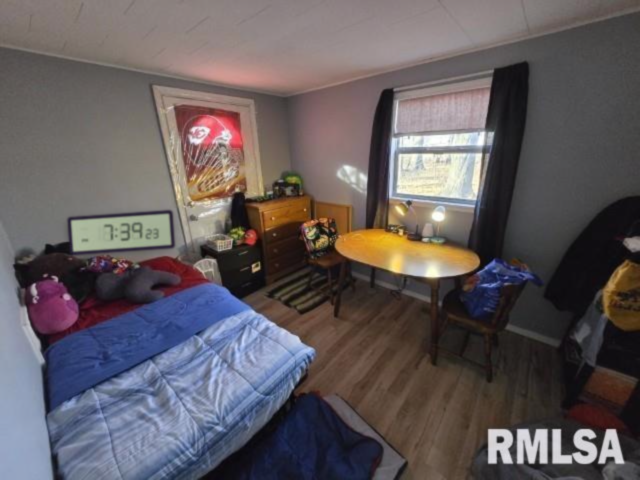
7:39
